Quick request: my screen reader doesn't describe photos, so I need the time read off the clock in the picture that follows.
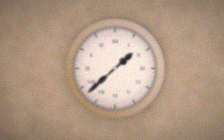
1:38
